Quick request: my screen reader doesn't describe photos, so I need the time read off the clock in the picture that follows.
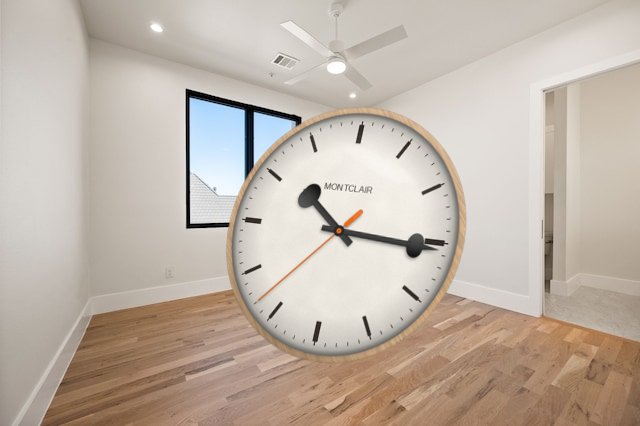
10:15:37
